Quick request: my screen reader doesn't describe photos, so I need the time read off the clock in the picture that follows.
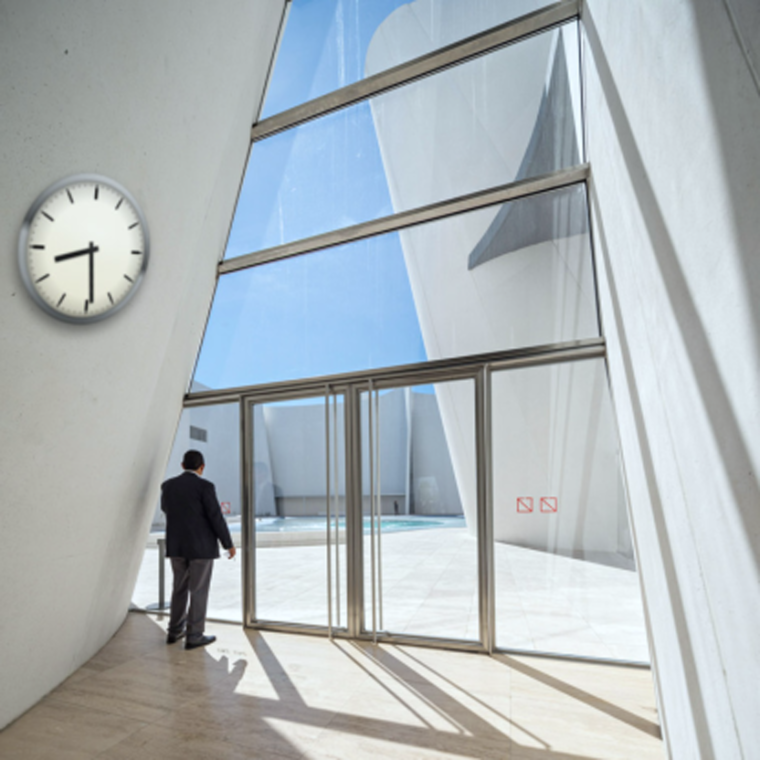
8:29
